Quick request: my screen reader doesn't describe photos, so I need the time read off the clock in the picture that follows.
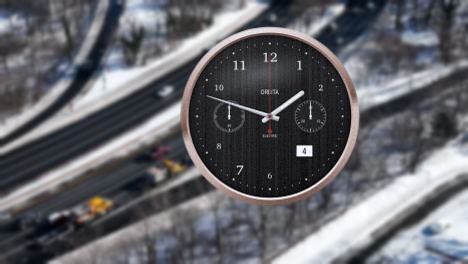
1:48
